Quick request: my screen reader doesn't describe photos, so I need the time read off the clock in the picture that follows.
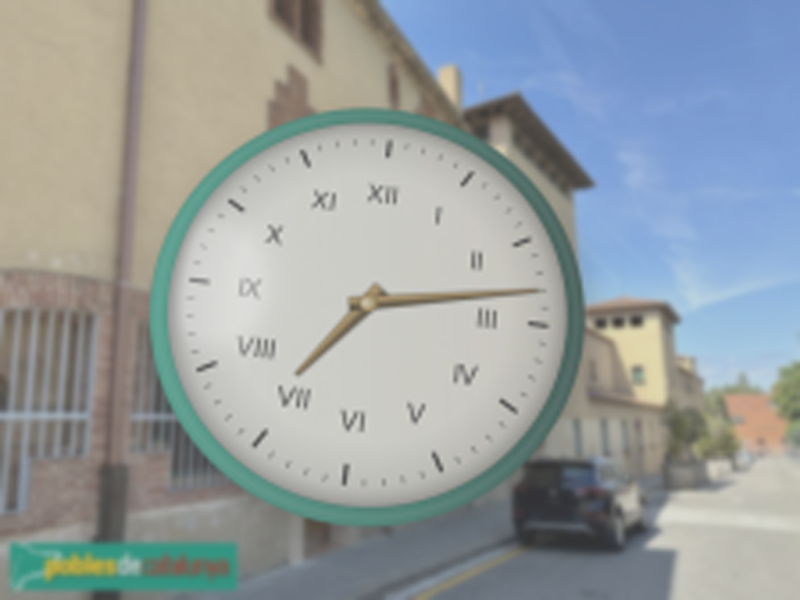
7:13
